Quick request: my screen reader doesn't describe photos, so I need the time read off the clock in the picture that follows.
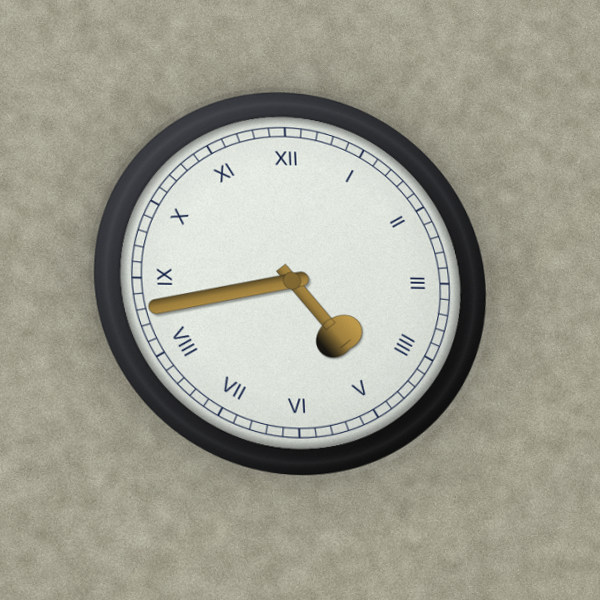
4:43
